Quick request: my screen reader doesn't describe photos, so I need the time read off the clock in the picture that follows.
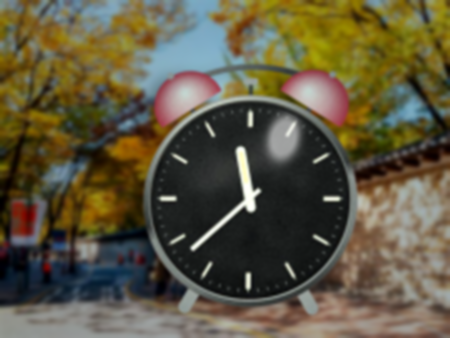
11:38
